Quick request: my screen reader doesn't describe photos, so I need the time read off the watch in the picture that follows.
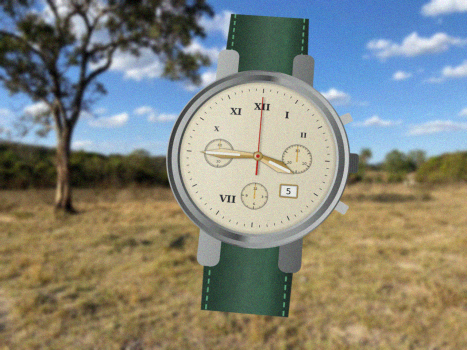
3:45
